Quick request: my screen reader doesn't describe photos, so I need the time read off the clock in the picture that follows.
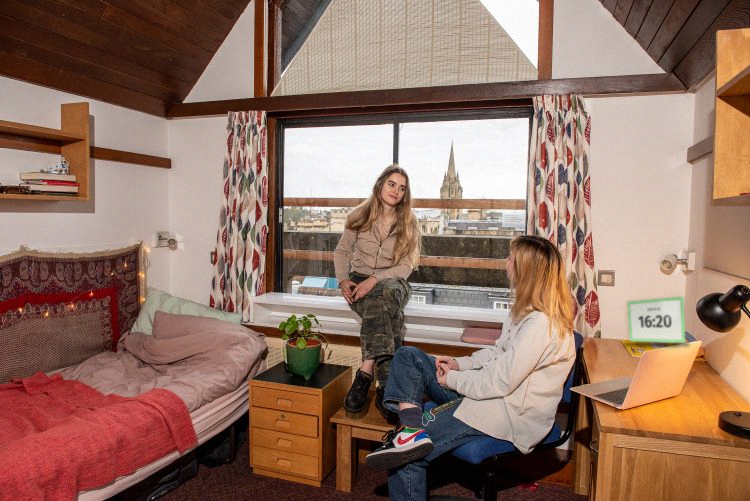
16:20
